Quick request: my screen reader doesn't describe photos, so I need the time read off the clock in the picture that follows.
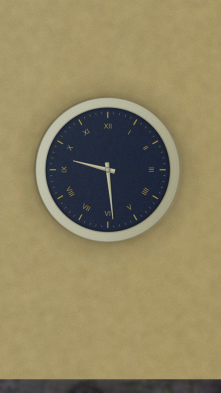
9:29
